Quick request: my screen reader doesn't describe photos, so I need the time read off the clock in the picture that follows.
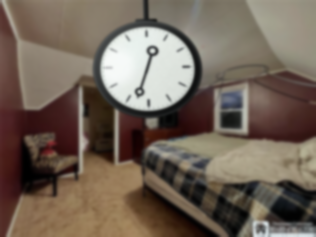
12:33
